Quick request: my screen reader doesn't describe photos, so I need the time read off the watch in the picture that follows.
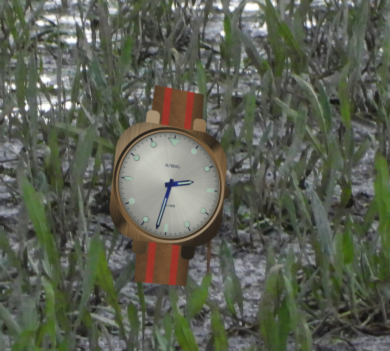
2:32
